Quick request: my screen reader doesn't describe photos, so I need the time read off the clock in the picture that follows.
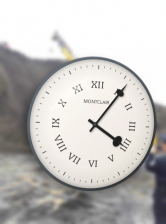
4:06
